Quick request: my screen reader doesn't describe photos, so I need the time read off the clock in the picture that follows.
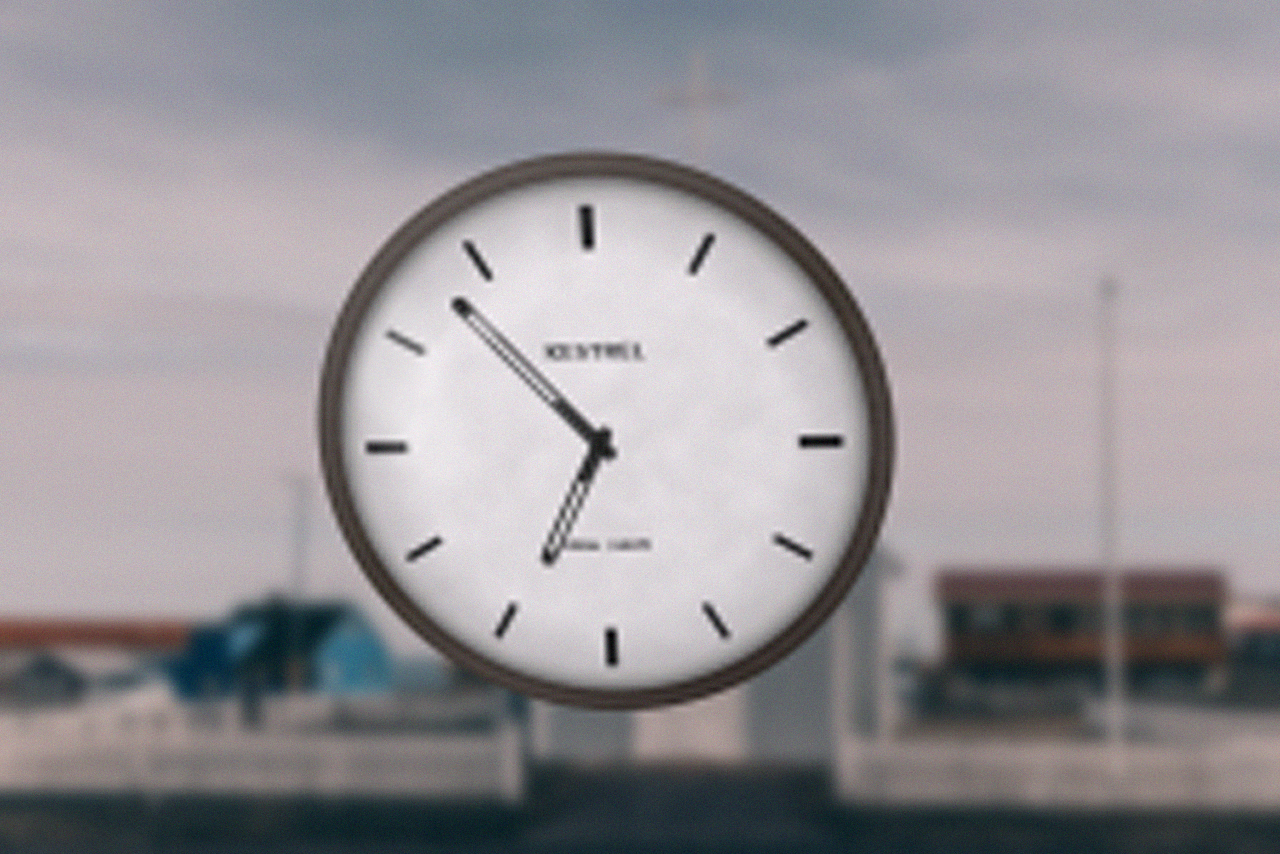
6:53
